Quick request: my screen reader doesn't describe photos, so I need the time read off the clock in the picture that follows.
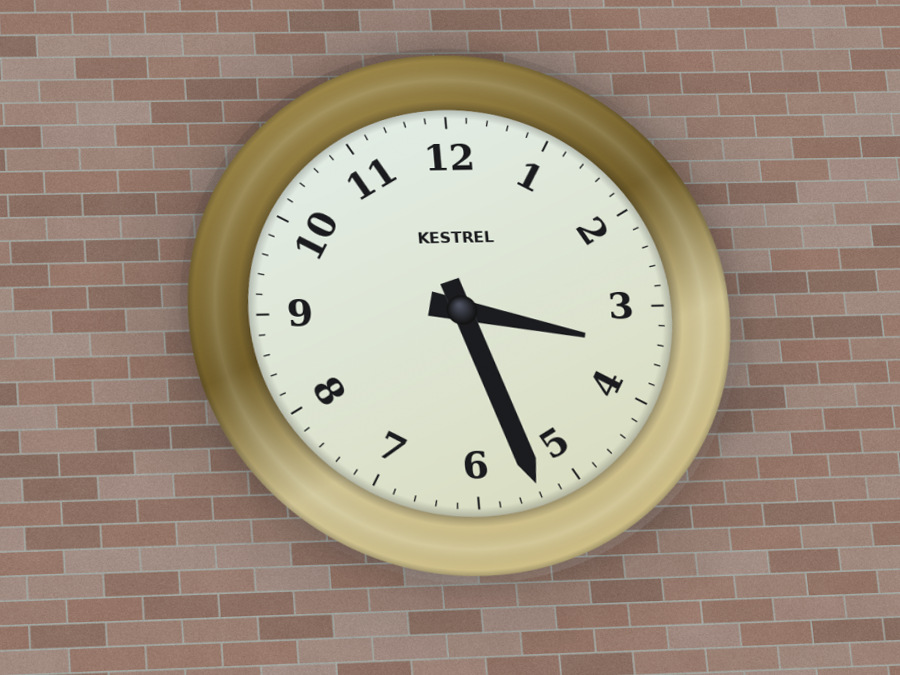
3:27
